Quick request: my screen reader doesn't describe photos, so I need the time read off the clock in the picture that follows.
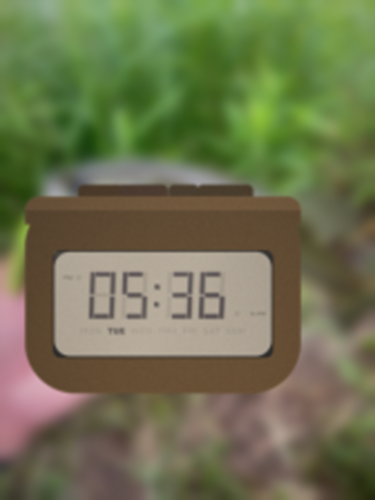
5:36
